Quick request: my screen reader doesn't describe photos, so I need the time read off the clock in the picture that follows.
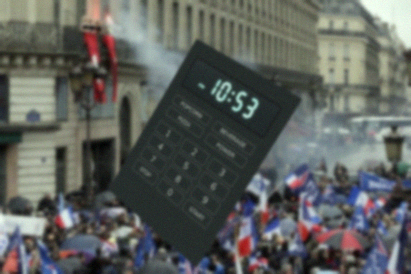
10:53
